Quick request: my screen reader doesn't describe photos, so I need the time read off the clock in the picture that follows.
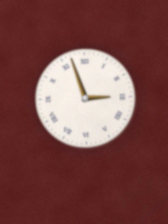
2:57
